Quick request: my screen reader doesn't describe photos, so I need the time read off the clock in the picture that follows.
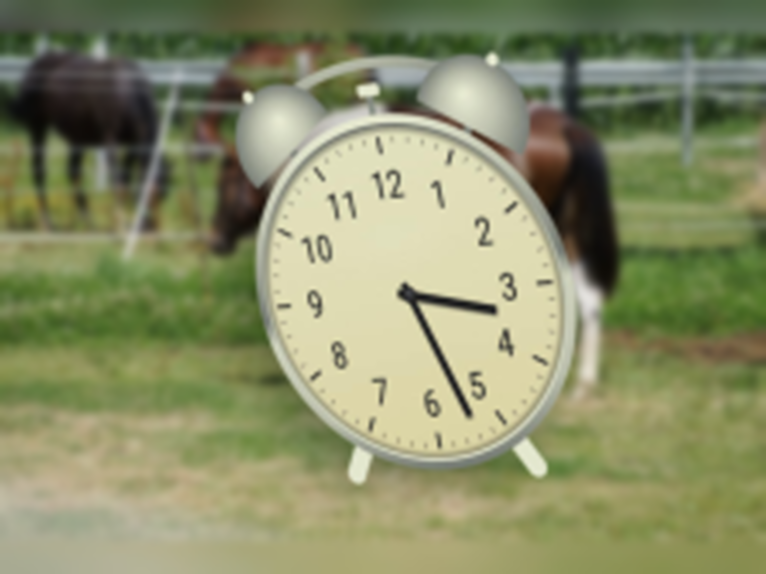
3:27
